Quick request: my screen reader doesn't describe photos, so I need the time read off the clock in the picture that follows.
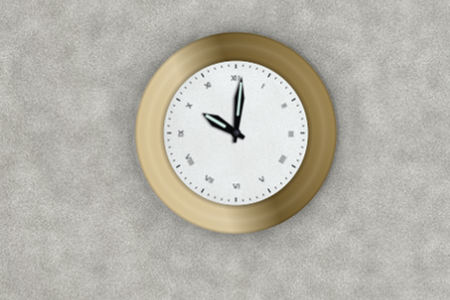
10:01
